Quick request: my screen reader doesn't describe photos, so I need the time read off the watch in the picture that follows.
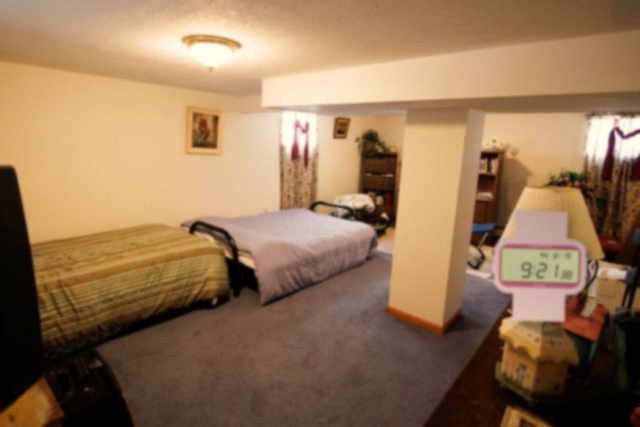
9:21
